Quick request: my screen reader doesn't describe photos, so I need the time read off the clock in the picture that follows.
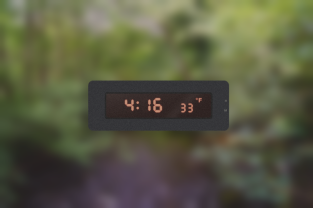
4:16
